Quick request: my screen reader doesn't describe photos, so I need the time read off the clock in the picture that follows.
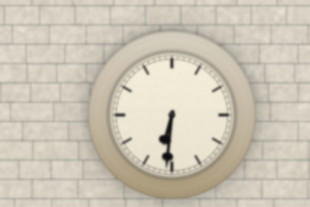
6:31
